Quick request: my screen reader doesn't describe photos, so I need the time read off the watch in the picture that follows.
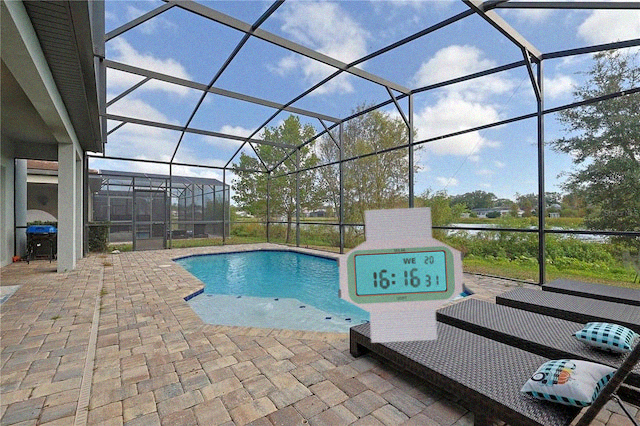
16:16:31
